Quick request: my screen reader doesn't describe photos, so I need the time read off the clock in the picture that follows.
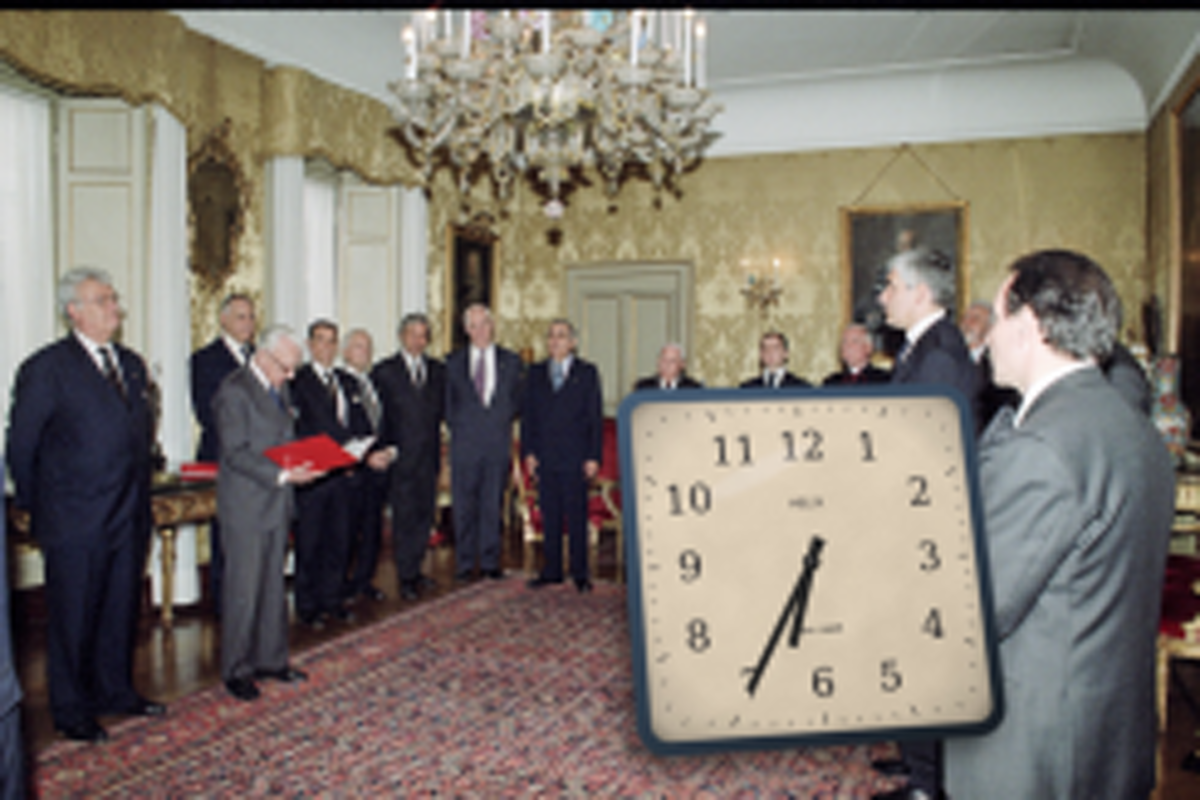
6:35
